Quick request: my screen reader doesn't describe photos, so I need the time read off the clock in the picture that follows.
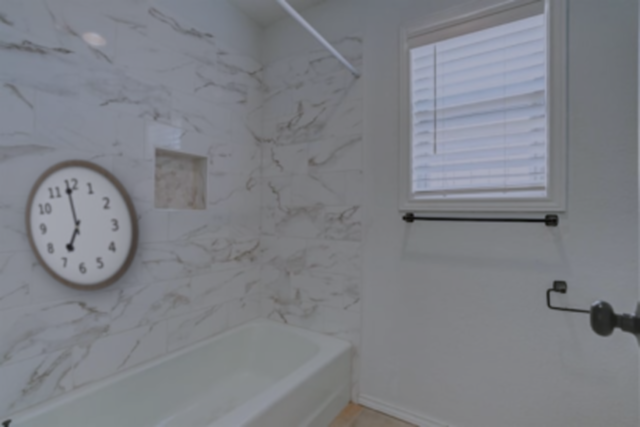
6:59
